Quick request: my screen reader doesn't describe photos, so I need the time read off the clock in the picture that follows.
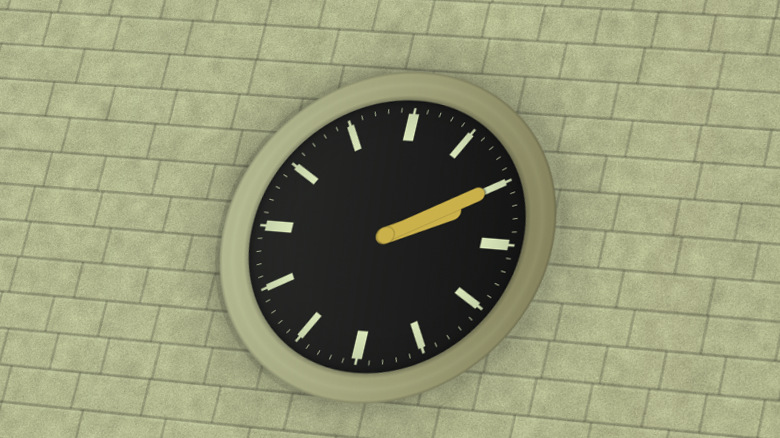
2:10
